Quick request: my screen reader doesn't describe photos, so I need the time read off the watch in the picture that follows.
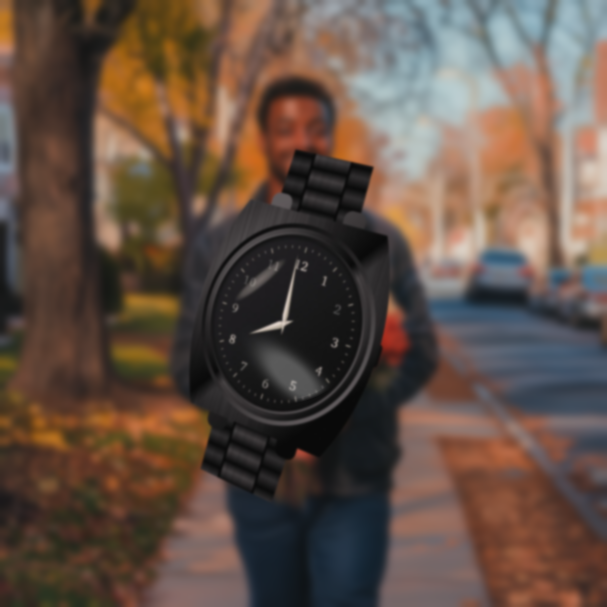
7:59
